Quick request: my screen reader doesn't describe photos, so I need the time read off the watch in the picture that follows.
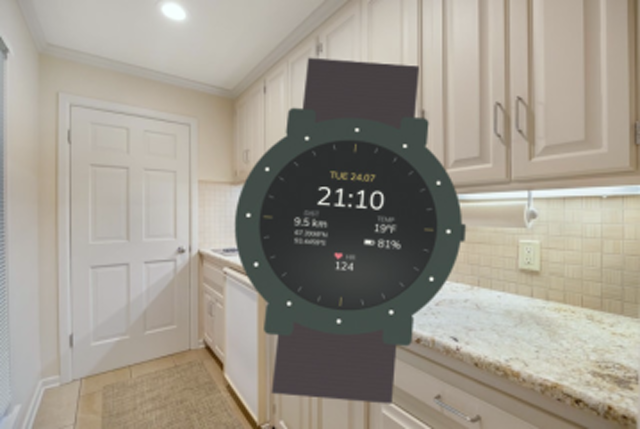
21:10
